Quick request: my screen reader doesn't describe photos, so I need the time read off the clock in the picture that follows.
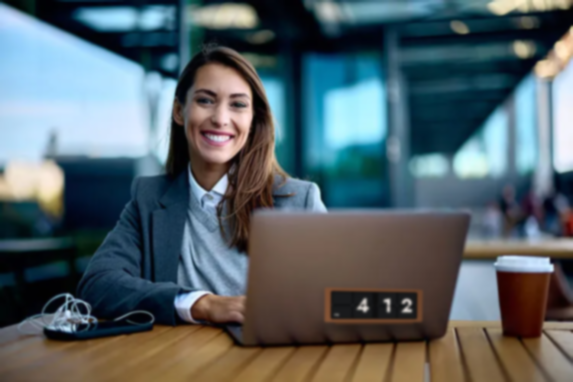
4:12
